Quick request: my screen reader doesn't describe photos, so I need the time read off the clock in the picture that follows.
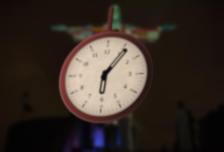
6:06
